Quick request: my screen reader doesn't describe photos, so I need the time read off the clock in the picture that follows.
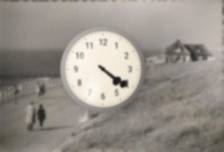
4:21
